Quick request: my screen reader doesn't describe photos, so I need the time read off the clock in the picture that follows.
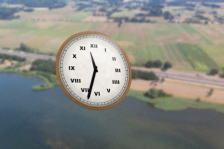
11:33
